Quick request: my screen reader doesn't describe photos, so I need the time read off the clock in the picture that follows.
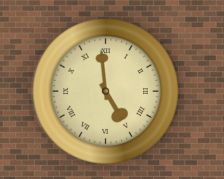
4:59
